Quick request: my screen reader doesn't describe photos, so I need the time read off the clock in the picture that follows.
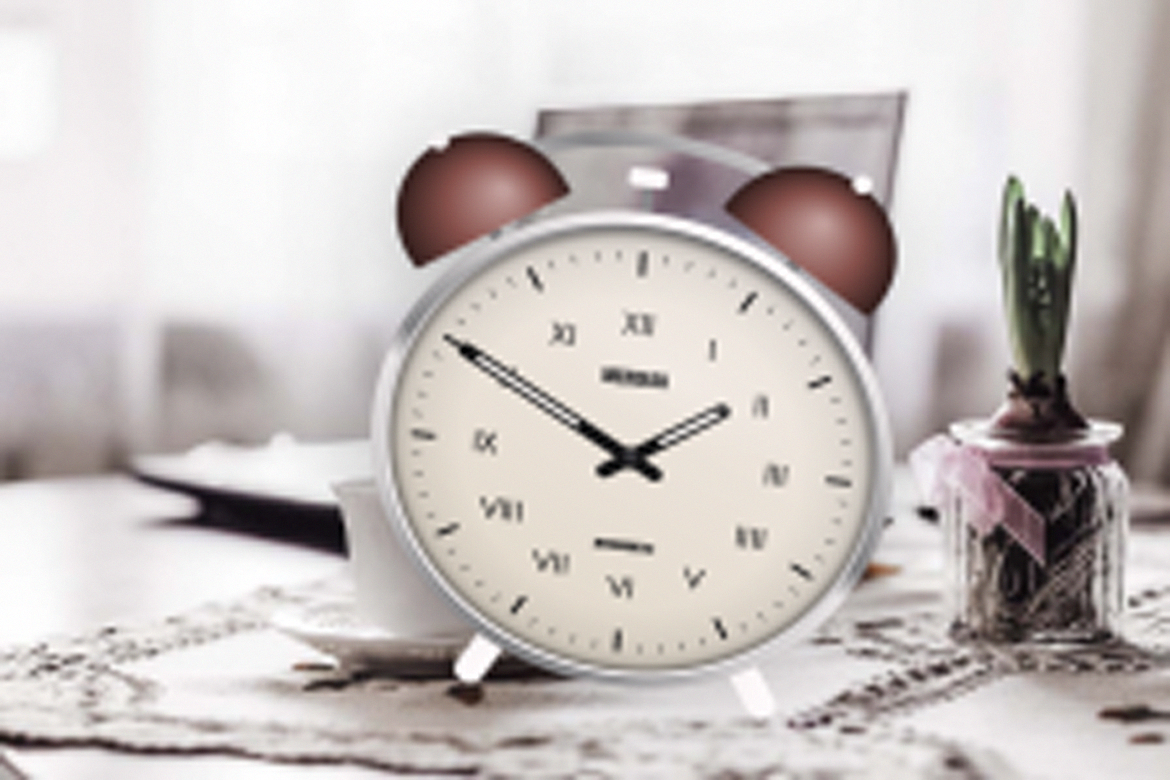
1:50
